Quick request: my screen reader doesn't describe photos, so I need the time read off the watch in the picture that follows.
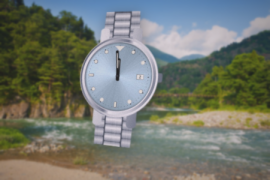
11:59
